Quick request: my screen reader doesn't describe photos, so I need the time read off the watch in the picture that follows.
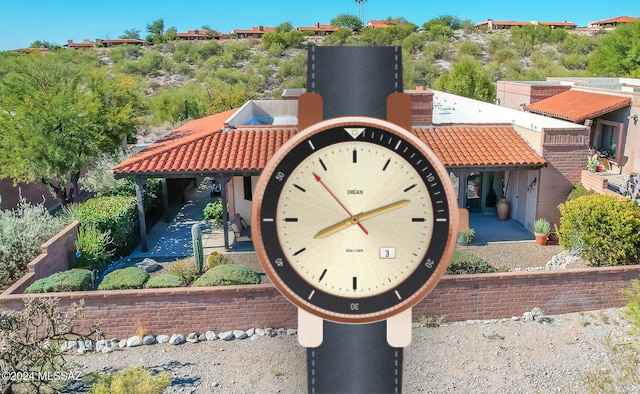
8:11:53
